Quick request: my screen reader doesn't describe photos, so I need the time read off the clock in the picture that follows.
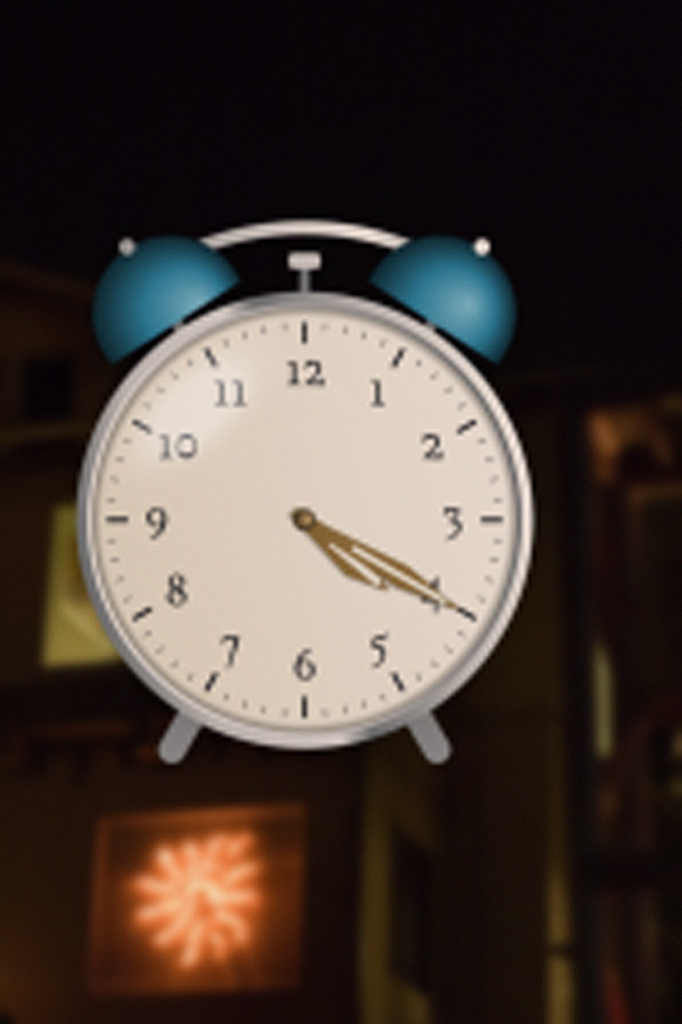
4:20
